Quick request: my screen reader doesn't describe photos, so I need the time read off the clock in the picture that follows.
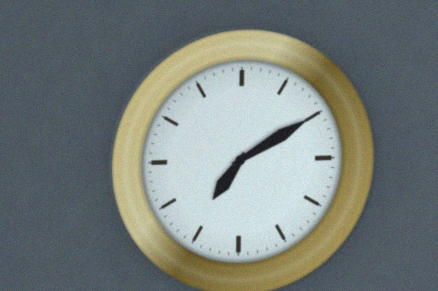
7:10
